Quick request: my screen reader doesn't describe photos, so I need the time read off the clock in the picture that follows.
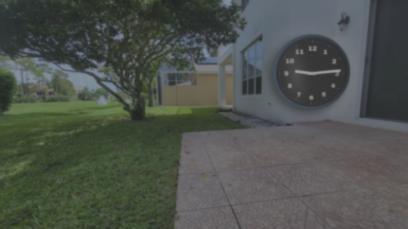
9:14
